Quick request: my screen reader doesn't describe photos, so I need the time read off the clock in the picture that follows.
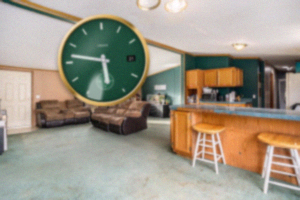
5:47
